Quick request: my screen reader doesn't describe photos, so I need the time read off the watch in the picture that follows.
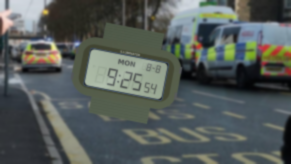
9:25:54
